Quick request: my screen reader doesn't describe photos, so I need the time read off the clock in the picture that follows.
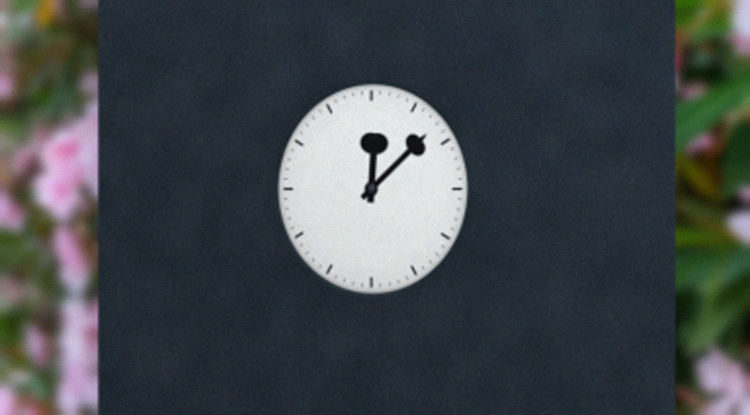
12:08
